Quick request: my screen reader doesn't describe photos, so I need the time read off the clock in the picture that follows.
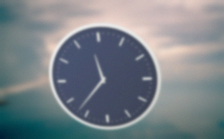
11:37
